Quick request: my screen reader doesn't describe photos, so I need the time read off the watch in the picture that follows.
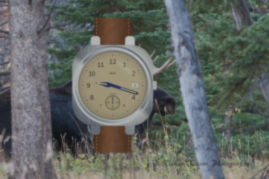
9:18
